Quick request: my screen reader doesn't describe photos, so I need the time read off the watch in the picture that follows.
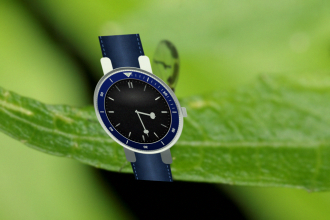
3:28
